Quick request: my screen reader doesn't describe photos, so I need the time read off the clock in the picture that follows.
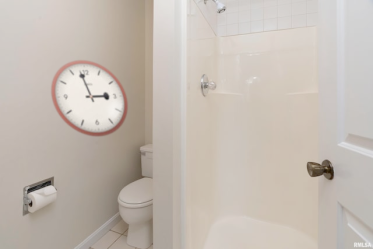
2:58
